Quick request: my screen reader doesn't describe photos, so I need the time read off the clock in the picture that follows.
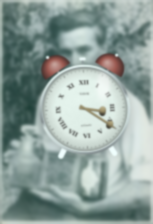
3:21
